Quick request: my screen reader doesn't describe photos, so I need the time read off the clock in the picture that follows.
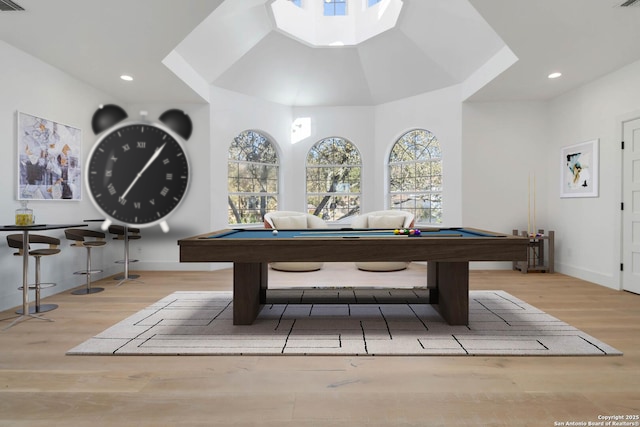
7:06
